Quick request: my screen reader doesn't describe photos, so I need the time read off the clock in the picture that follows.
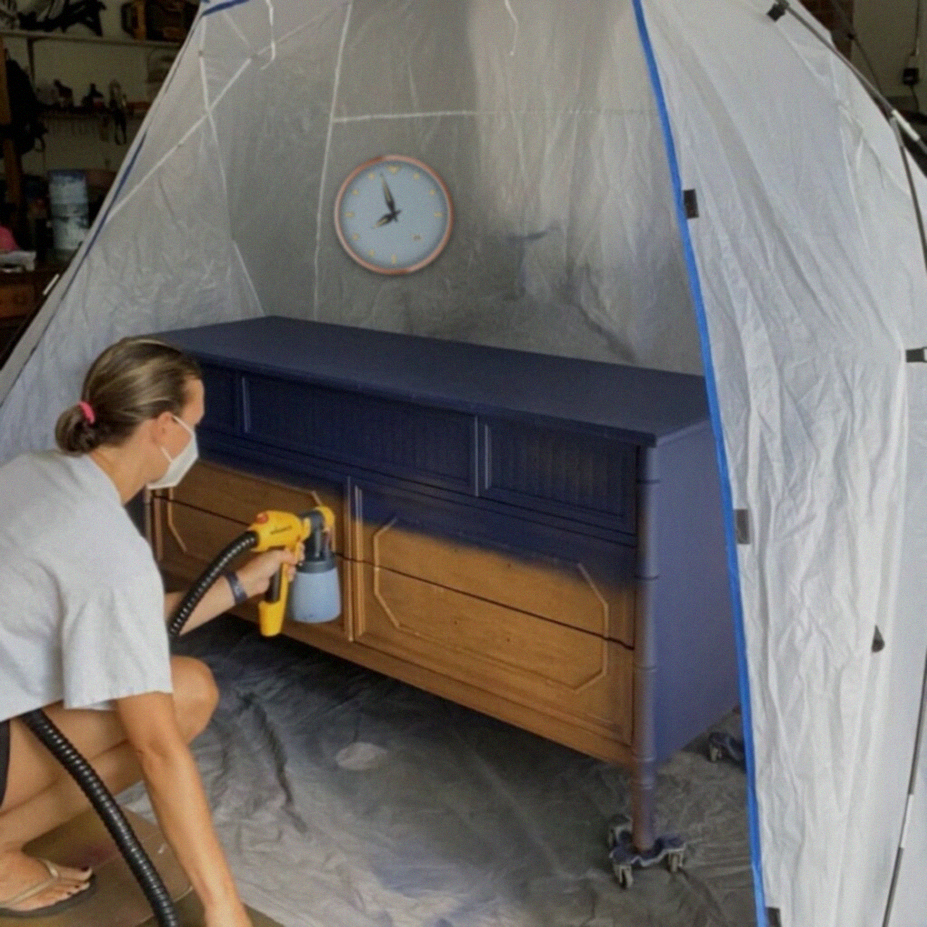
7:57
